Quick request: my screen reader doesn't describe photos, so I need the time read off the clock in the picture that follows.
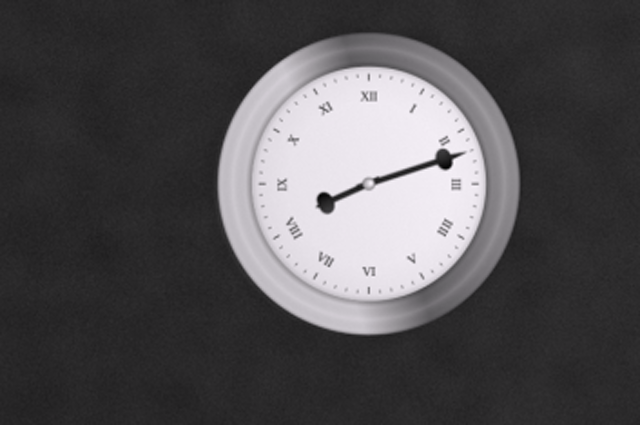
8:12
